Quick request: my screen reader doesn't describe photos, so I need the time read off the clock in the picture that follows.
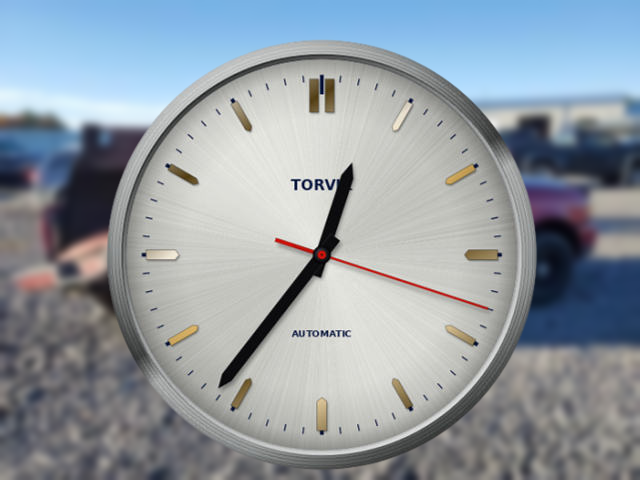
12:36:18
